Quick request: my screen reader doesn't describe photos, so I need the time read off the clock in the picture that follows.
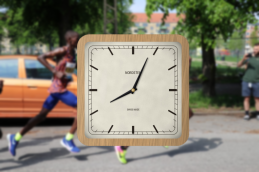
8:04
